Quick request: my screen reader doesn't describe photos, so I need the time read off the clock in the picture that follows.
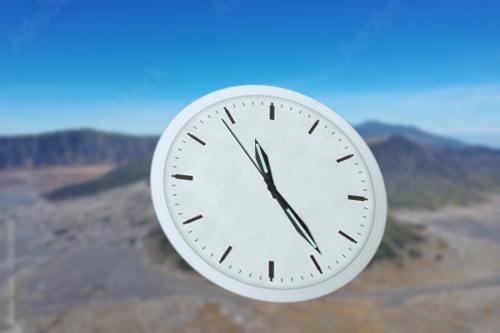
11:23:54
